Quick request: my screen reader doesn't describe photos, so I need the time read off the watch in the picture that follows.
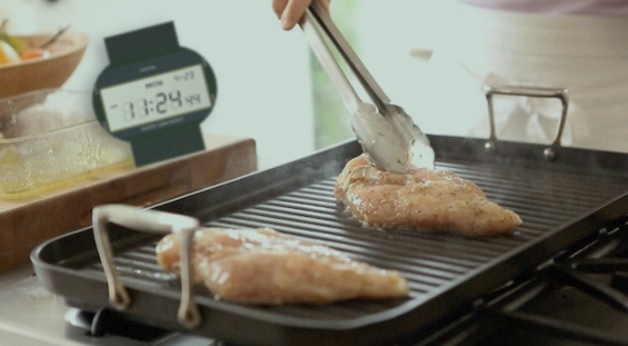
11:24
